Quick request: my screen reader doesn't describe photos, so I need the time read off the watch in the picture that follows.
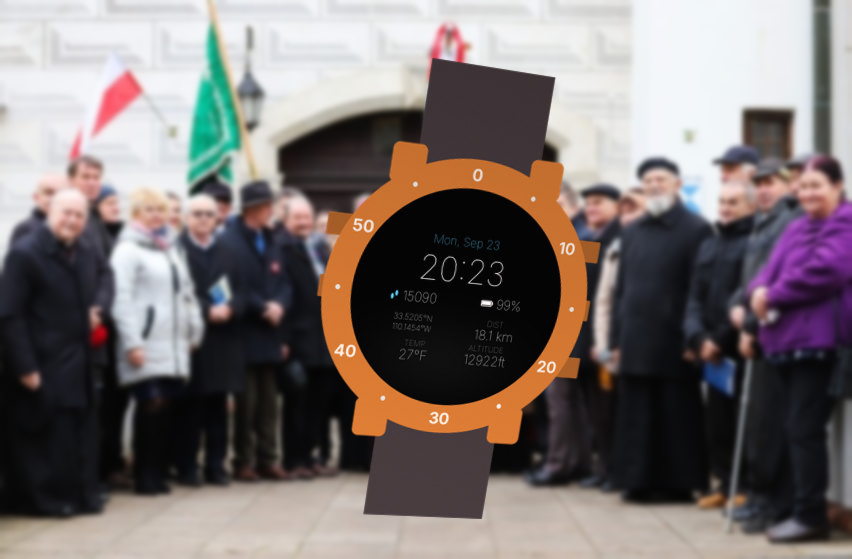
20:23
